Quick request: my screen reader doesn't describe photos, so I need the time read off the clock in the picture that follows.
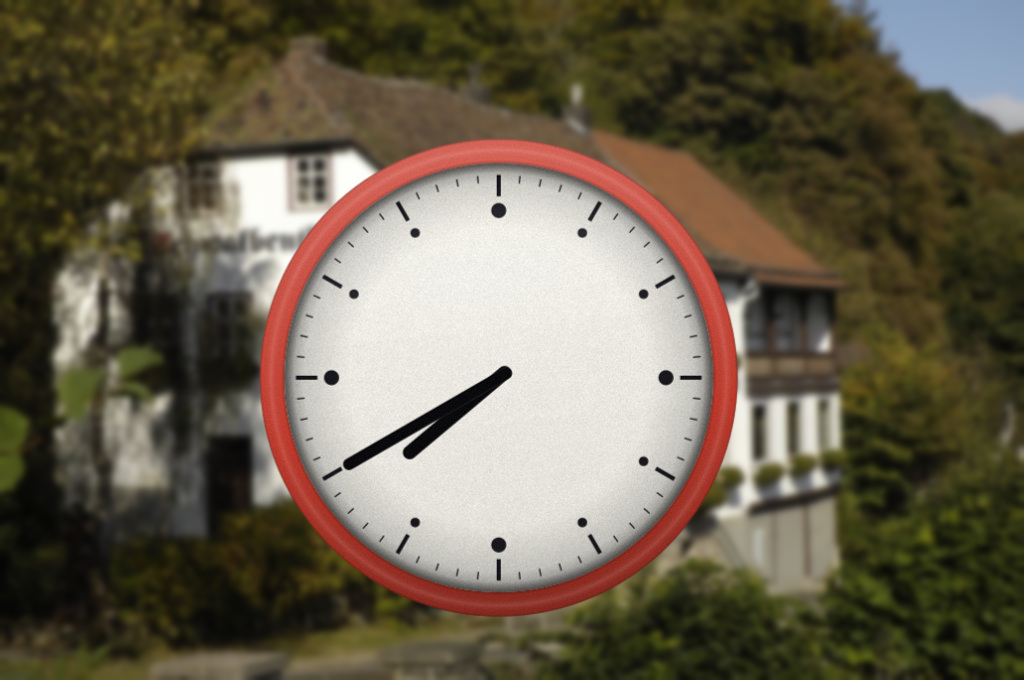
7:40
